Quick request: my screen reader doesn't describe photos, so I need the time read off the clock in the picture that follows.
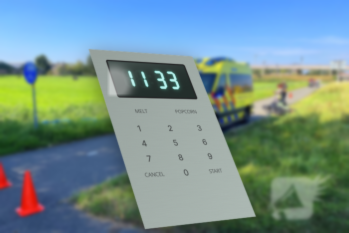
11:33
